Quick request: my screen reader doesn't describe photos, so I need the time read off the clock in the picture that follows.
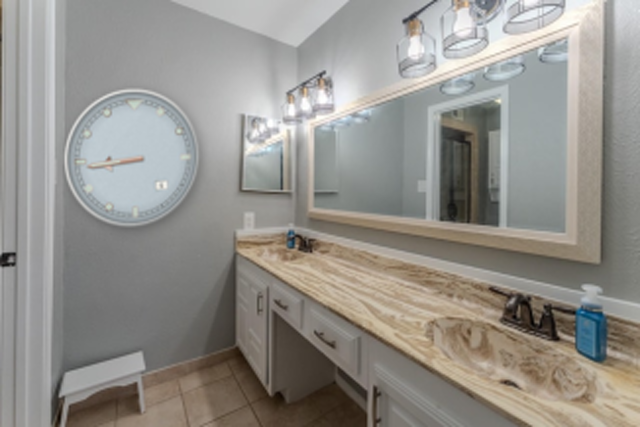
8:44
